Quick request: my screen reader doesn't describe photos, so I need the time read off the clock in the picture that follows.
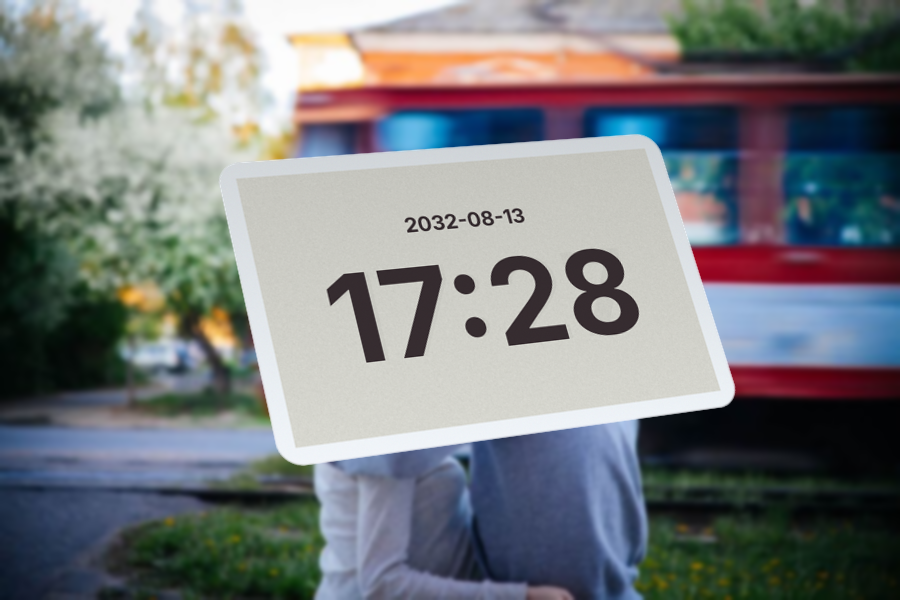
17:28
